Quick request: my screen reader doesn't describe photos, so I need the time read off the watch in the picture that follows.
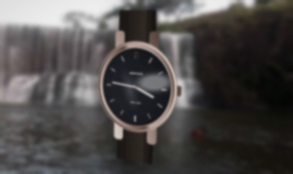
3:46
